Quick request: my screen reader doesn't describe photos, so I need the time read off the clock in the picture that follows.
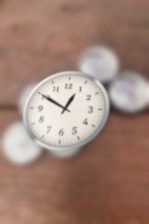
12:50
